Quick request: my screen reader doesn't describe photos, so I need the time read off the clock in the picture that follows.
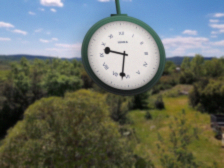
9:32
